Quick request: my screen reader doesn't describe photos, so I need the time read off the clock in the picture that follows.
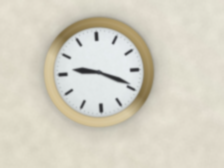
9:19
